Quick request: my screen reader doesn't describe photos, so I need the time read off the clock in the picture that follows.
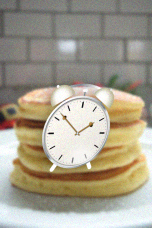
1:52
